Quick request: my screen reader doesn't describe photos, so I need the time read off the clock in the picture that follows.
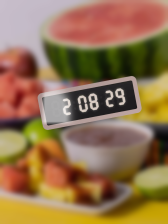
2:08:29
